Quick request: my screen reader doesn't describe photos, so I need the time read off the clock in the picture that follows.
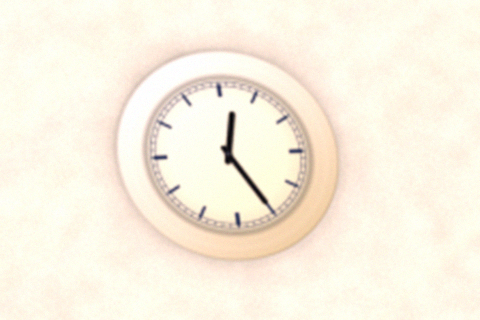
12:25
